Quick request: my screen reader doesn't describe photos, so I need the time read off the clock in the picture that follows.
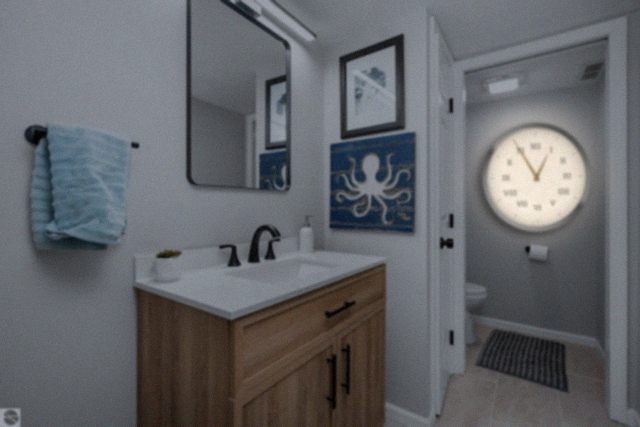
12:55
